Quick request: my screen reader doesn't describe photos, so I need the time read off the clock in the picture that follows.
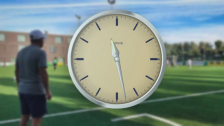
11:28
